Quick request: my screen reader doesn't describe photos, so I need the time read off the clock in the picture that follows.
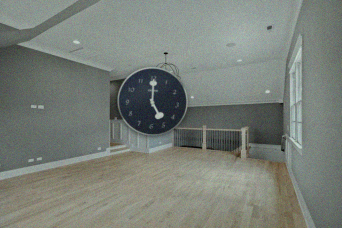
5:00
